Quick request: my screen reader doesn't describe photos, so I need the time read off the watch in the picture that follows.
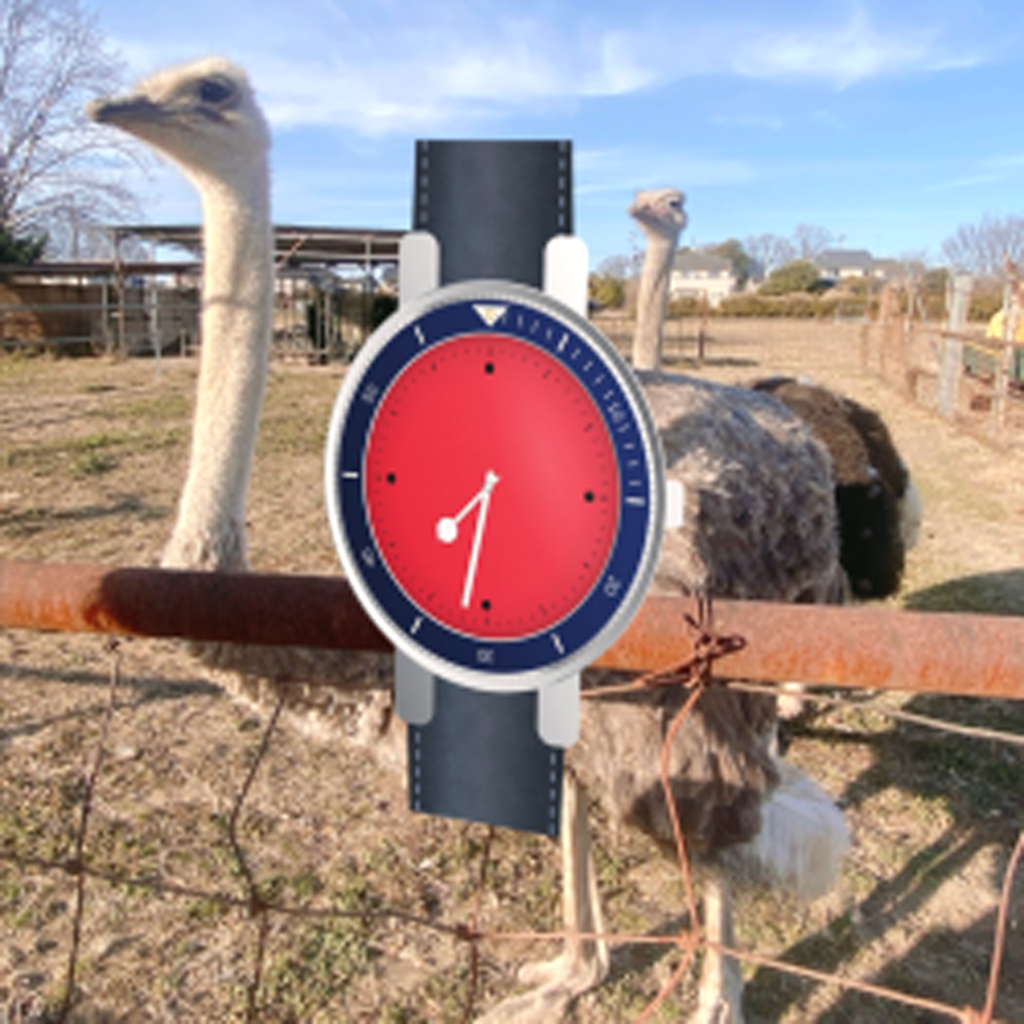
7:32
